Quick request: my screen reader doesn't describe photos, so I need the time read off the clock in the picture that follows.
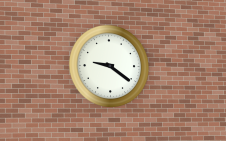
9:21
